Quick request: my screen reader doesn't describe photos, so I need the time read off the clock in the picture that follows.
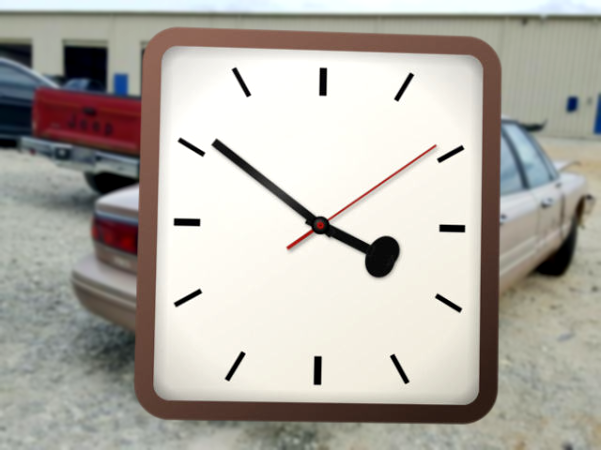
3:51:09
